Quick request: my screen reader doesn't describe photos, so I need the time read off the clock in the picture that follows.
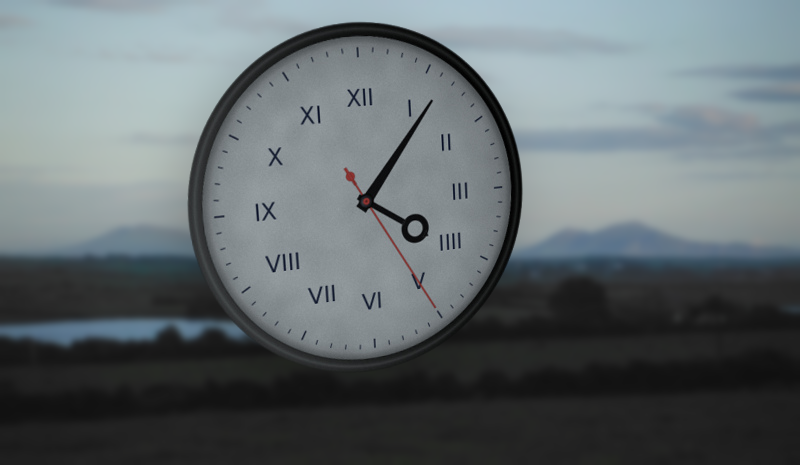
4:06:25
